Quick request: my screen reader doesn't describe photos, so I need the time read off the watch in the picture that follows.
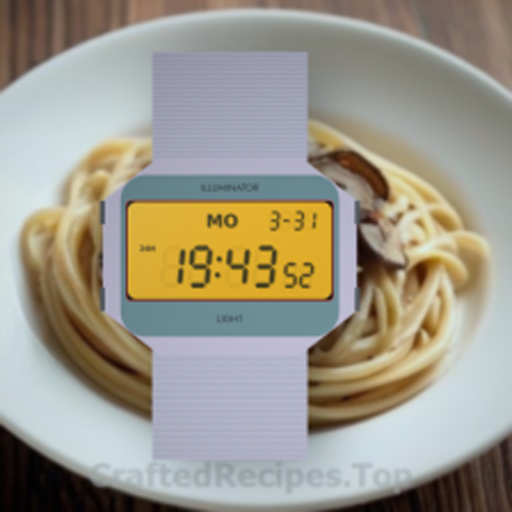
19:43:52
